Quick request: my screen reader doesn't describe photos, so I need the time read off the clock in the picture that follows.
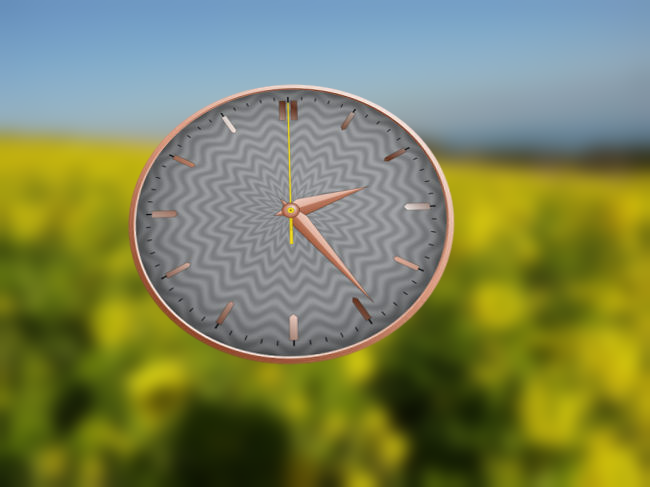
2:24:00
